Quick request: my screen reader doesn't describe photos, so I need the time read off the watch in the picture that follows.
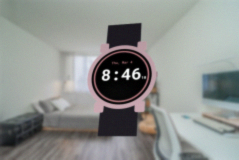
8:46
